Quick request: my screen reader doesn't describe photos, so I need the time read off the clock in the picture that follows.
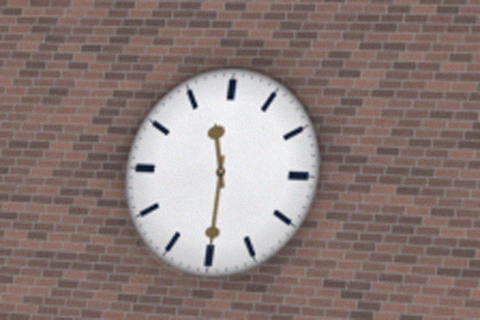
11:30
